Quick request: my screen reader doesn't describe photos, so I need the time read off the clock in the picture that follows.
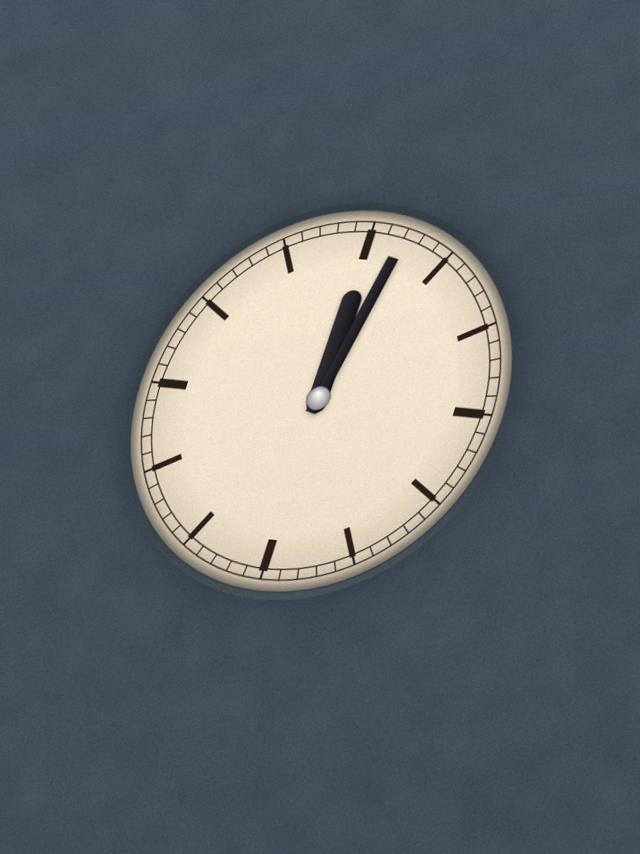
12:02
